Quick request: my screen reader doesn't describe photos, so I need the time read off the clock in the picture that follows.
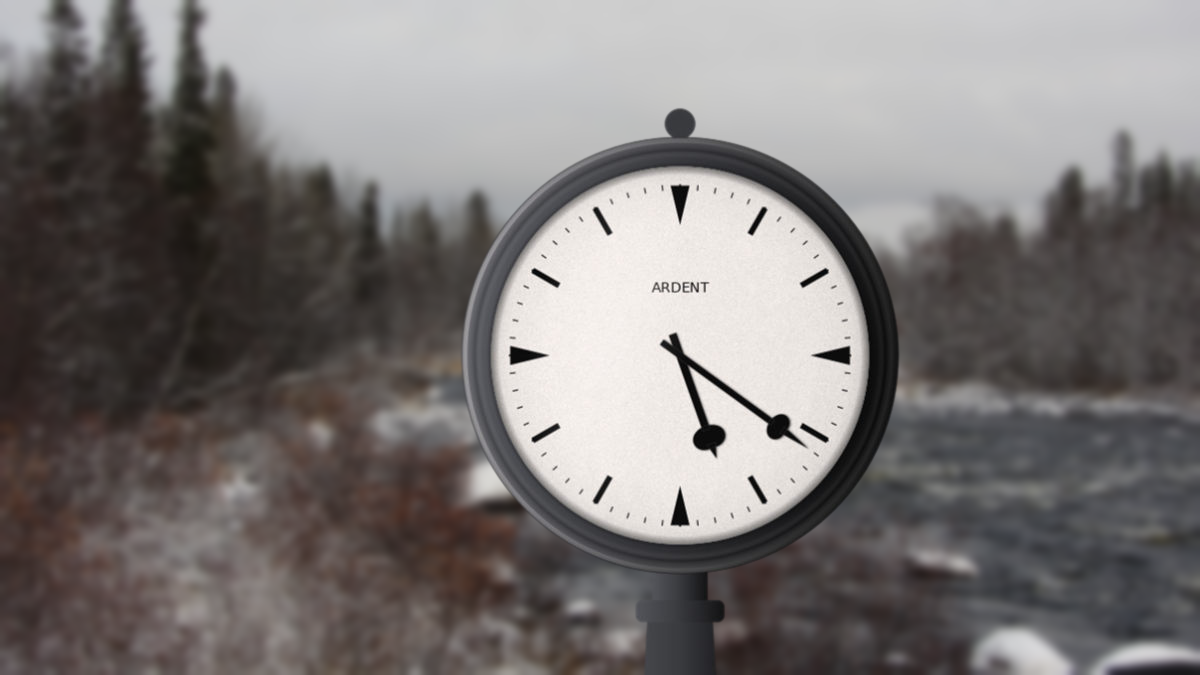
5:21
